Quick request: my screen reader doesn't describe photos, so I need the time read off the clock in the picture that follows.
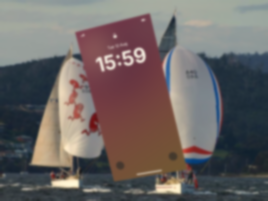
15:59
